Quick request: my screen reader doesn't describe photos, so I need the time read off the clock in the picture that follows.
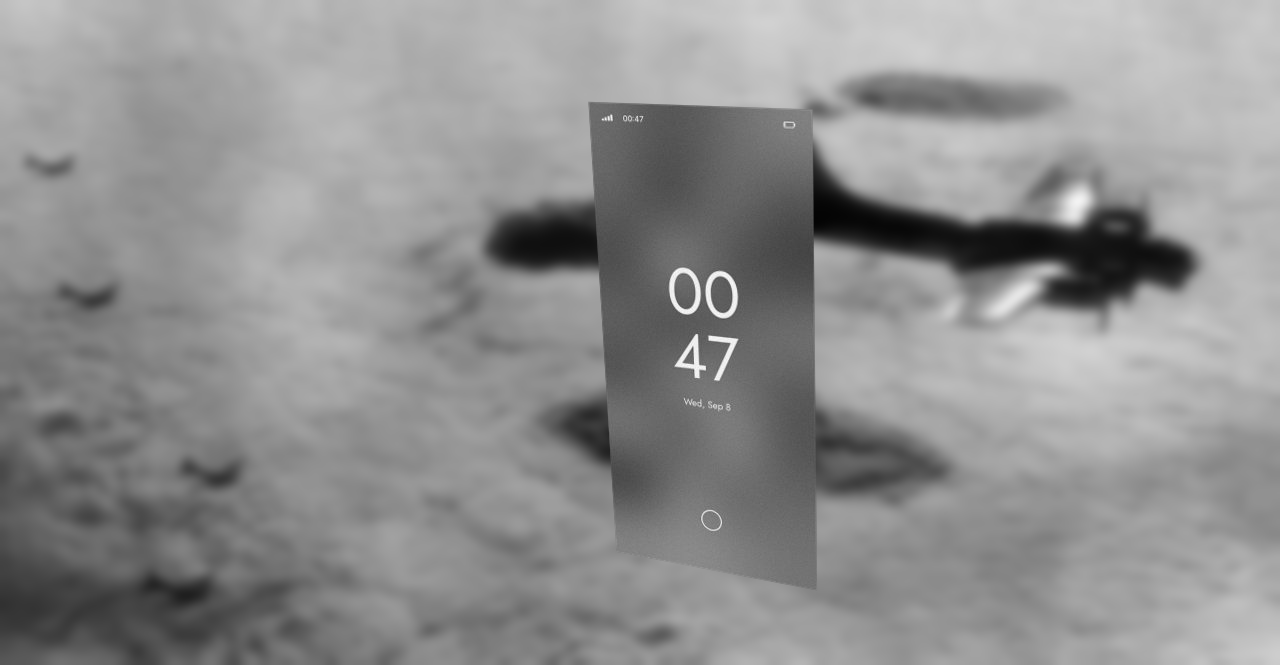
0:47
